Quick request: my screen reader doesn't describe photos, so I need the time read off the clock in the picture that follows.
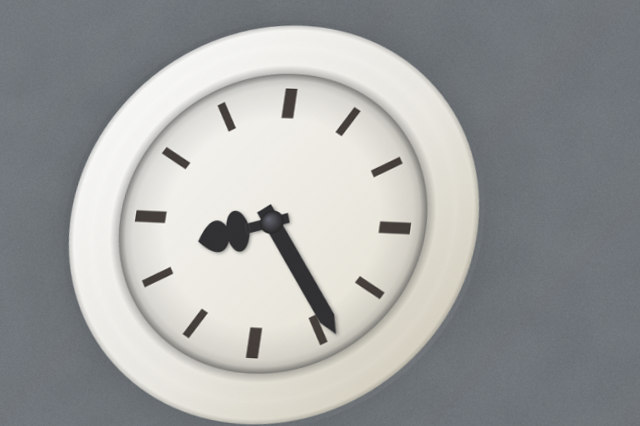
8:24
